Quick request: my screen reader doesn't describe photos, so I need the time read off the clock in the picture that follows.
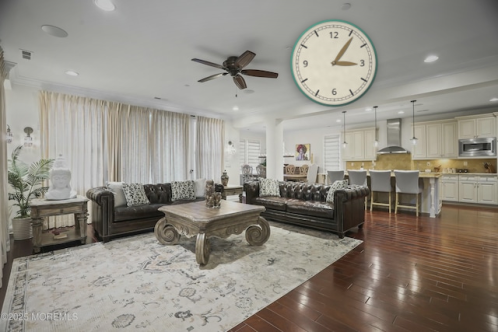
3:06
